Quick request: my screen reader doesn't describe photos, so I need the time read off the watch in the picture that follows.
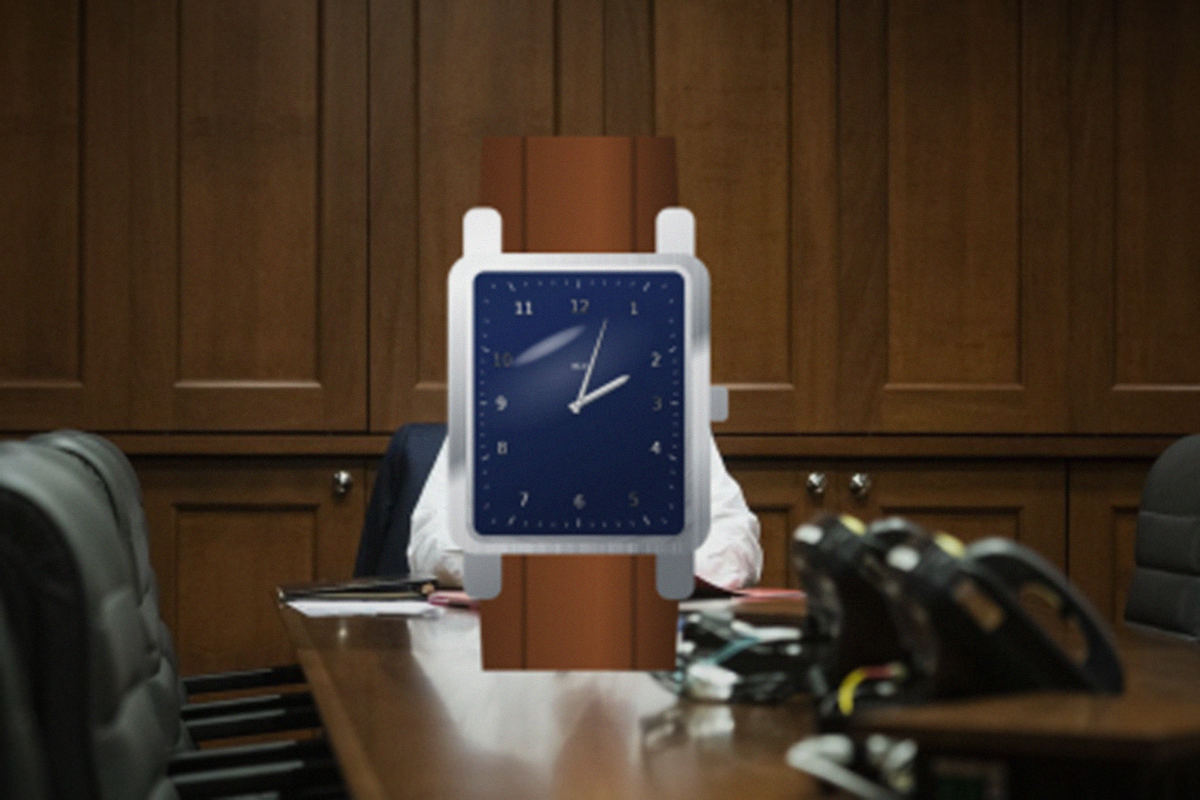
2:03
